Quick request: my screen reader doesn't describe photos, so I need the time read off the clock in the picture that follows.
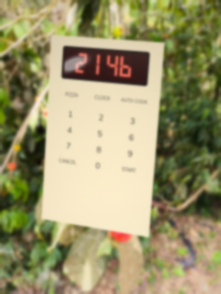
21:46
